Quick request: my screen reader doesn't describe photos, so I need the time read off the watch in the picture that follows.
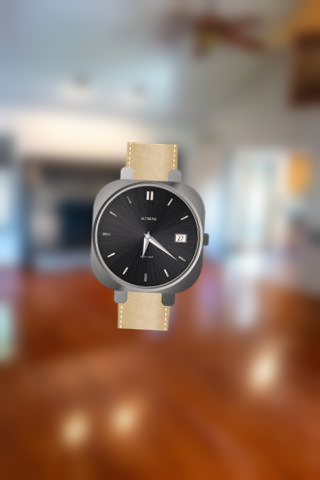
6:21
